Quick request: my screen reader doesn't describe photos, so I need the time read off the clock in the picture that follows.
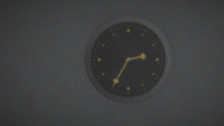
2:35
